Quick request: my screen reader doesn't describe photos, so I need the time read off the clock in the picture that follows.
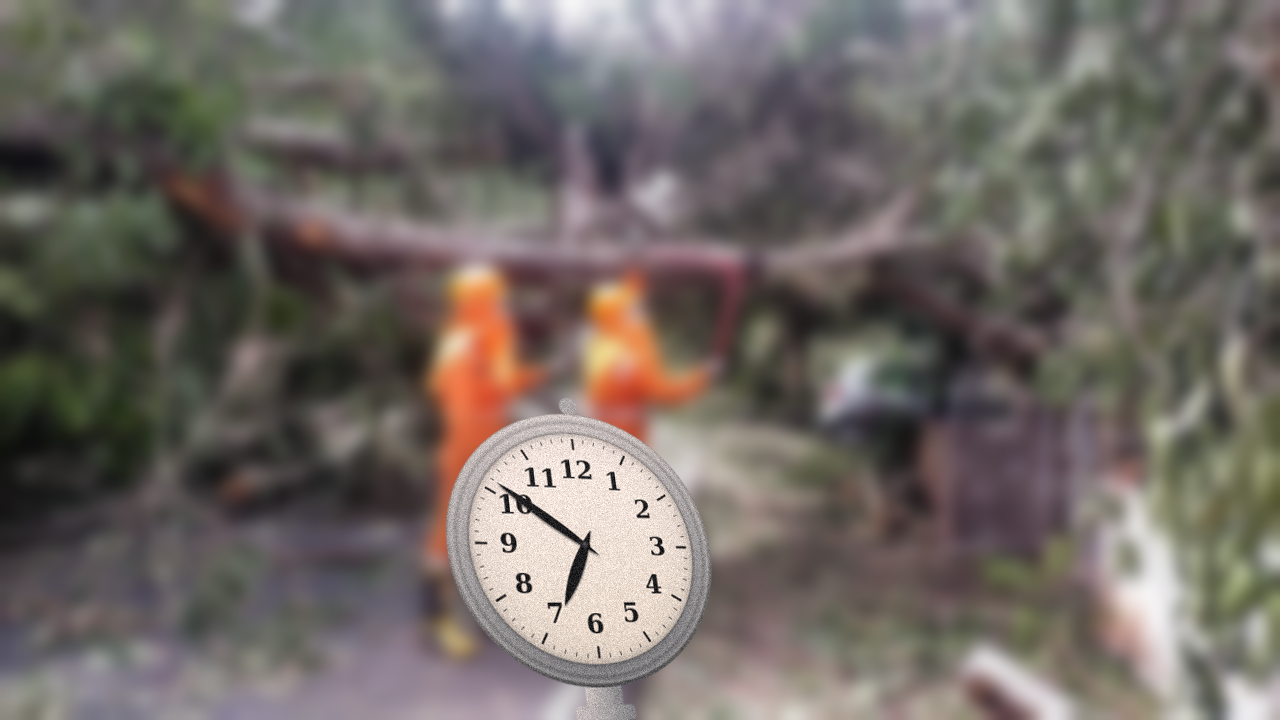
6:51
